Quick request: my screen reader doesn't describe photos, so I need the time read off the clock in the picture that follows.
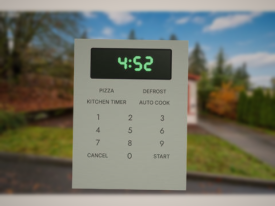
4:52
